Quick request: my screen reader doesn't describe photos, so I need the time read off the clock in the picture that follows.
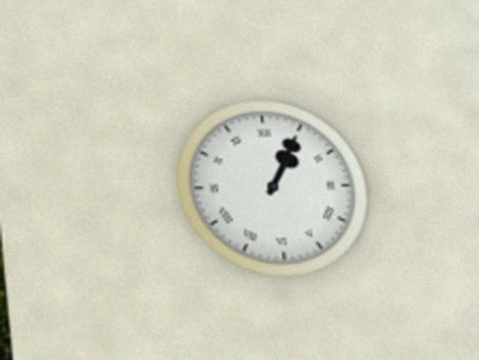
1:05
